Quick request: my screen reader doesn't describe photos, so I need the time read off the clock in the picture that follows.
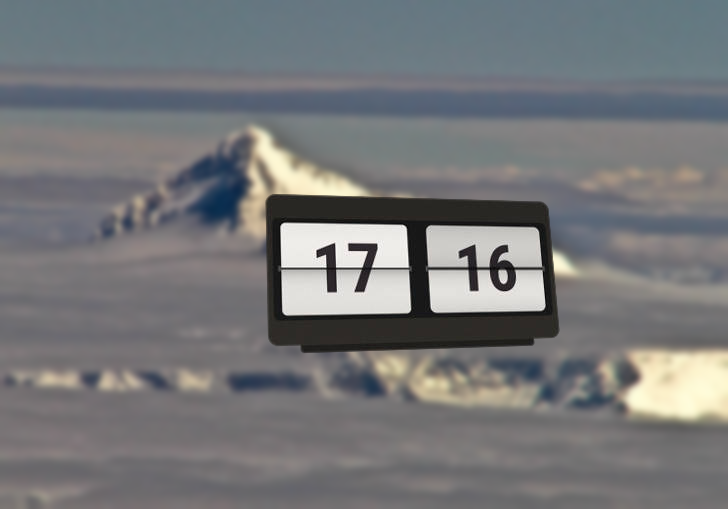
17:16
